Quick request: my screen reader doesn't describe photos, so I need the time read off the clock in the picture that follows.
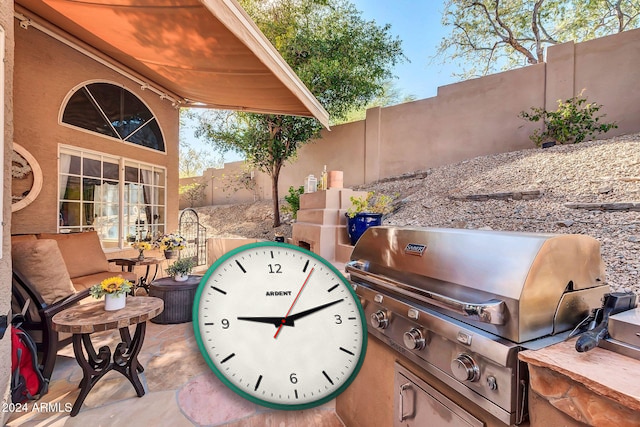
9:12:06
